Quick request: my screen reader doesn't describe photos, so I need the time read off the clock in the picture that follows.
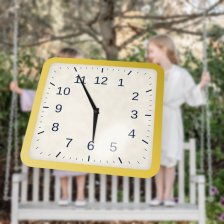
5:55
